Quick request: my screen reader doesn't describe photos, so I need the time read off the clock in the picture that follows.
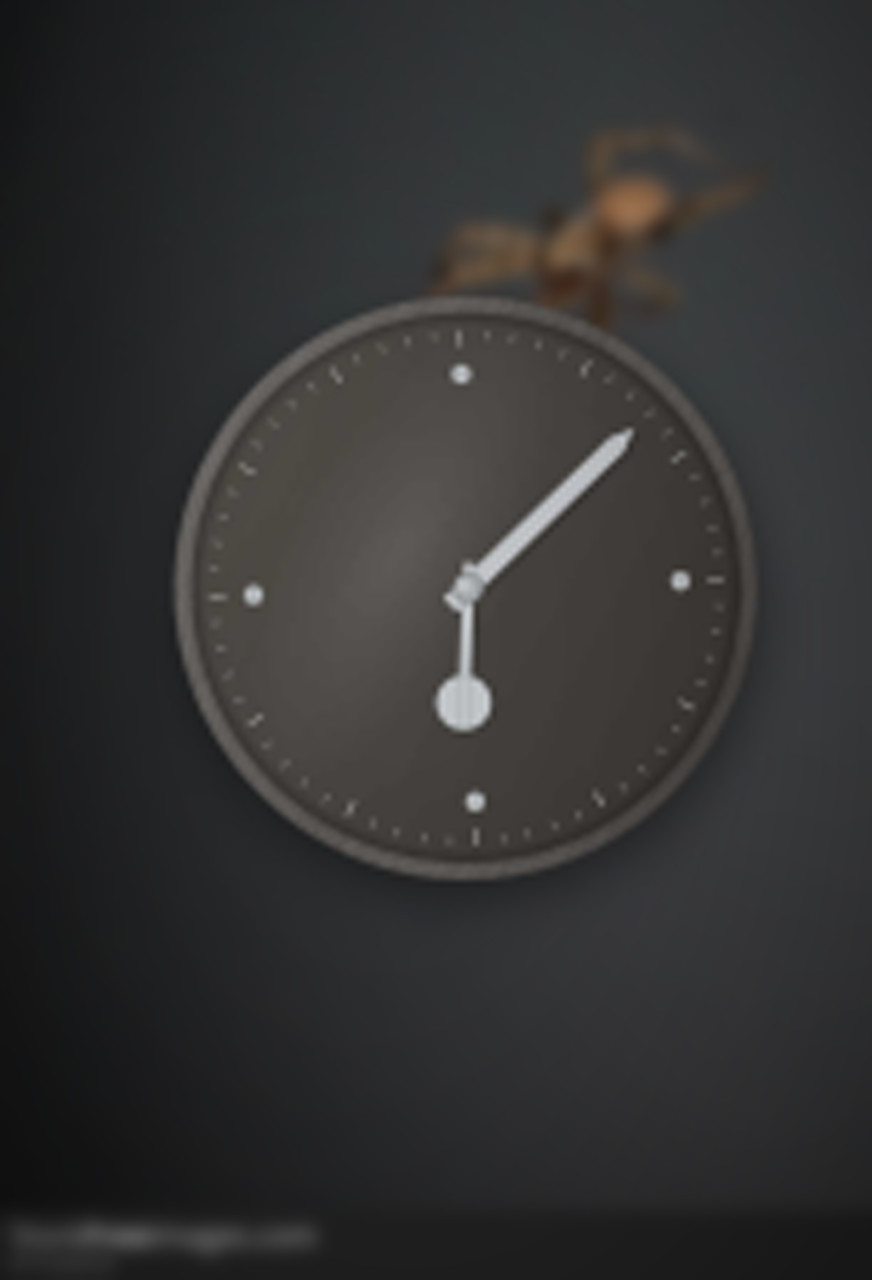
6:08
